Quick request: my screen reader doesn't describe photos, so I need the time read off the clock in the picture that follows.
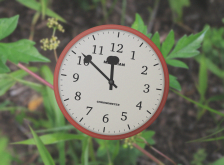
11:51
